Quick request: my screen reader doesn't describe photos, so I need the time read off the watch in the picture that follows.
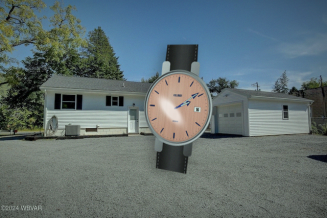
2:09
